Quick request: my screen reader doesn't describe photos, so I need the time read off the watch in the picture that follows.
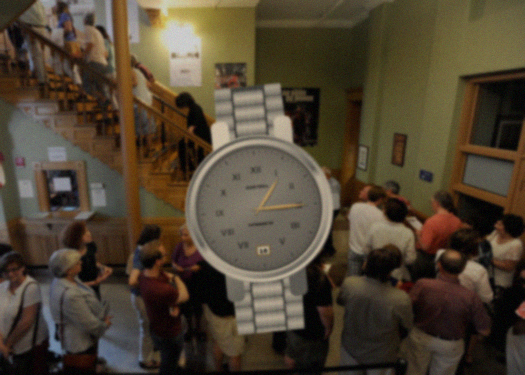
1:15
